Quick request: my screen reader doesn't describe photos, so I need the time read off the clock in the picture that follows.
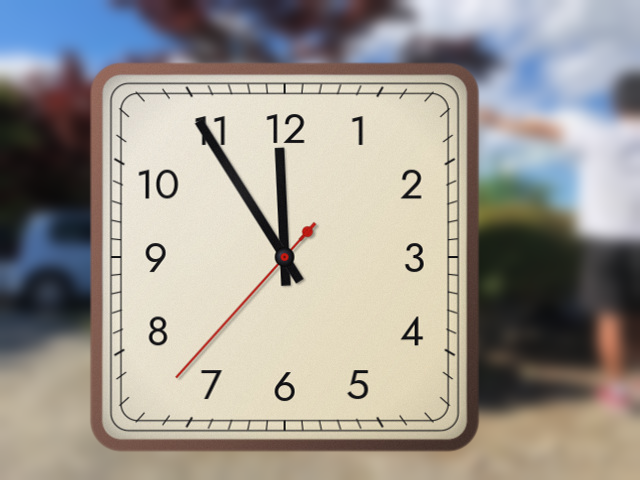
11:54:37
